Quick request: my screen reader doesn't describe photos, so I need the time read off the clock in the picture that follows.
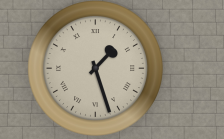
1:27
